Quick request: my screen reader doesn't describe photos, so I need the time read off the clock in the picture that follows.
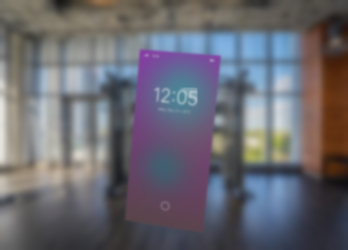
12:05
